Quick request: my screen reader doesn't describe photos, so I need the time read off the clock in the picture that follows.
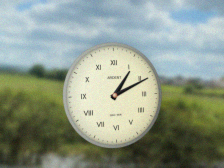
1:11
